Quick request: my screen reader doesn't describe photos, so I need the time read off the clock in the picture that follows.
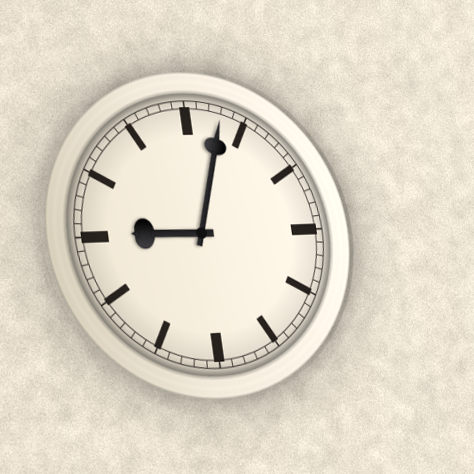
9:03
